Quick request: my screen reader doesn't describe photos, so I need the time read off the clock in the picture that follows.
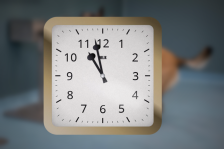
10:58
